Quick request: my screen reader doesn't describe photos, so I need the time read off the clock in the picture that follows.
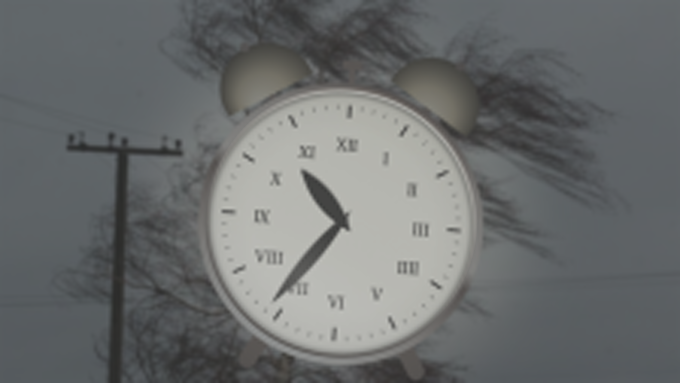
10:36
